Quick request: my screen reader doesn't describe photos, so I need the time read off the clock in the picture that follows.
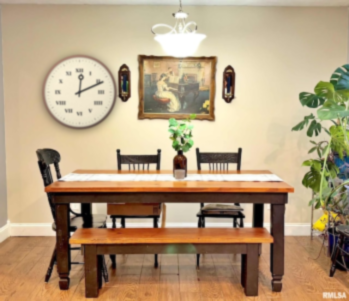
12:11
